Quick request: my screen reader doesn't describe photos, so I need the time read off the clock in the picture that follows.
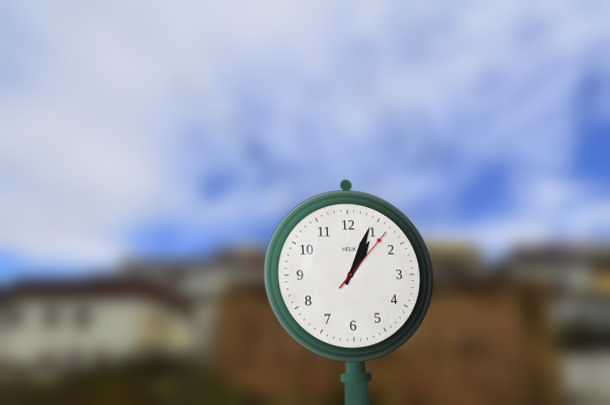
1:04:07
